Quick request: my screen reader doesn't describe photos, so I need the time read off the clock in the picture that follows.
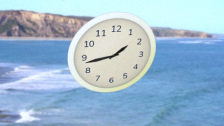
1:43
